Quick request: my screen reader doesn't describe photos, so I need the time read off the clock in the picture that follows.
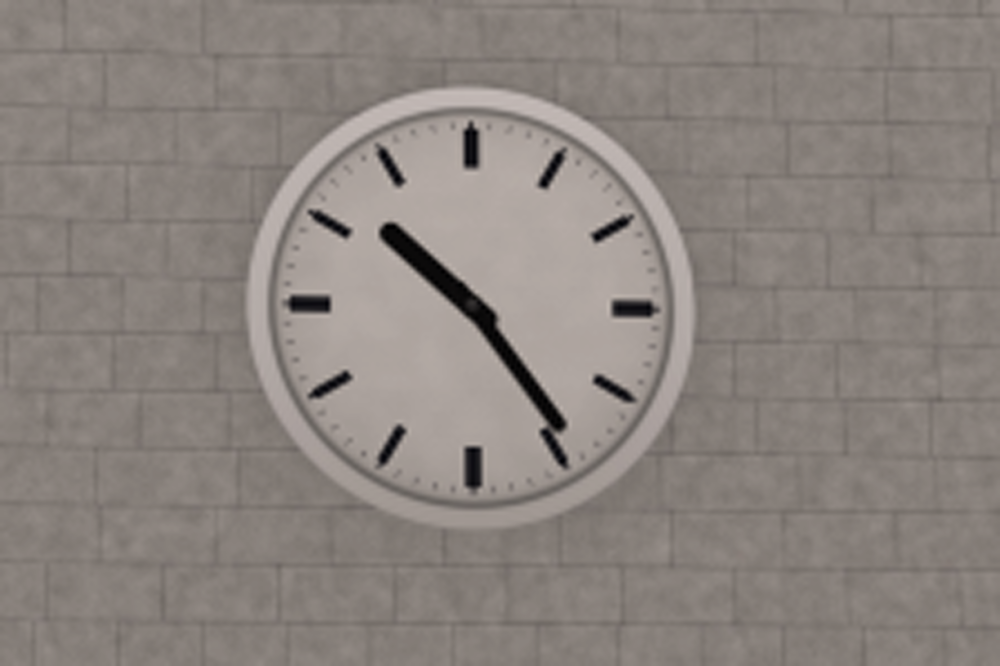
10:24
